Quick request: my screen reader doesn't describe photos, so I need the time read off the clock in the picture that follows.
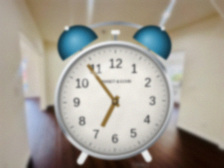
6:54
